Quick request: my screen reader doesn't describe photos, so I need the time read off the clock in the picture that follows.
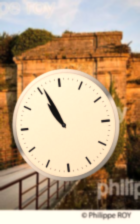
10:56
